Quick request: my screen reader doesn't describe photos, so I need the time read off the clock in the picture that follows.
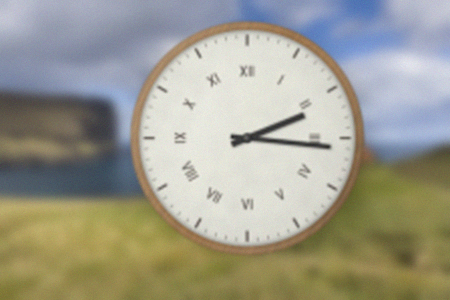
2:16
